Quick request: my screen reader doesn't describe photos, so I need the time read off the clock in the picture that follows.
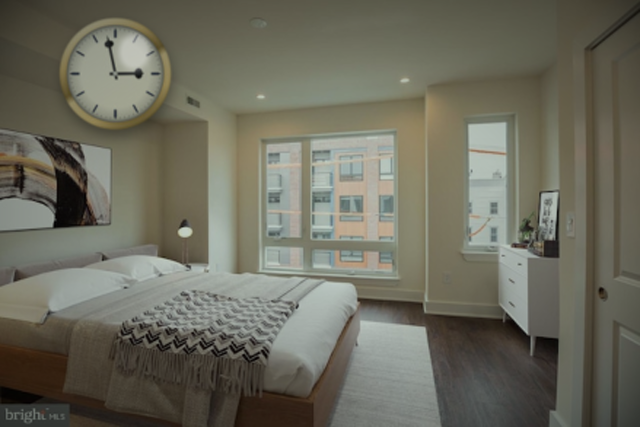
2:58
